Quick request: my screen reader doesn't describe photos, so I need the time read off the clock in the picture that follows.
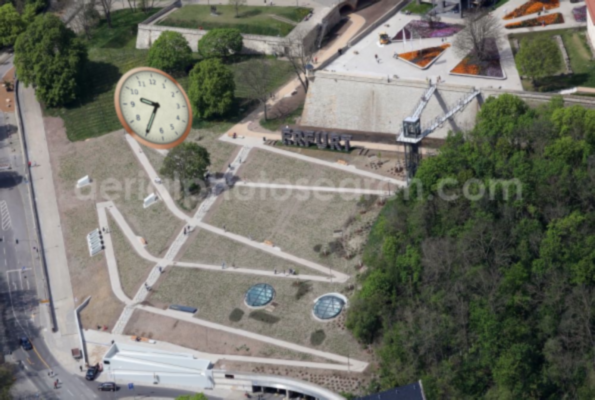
9:35
